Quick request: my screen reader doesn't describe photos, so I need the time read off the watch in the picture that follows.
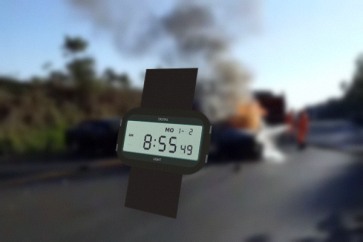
8:55:49
